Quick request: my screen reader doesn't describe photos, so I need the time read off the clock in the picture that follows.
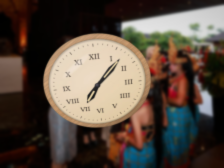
7:07
